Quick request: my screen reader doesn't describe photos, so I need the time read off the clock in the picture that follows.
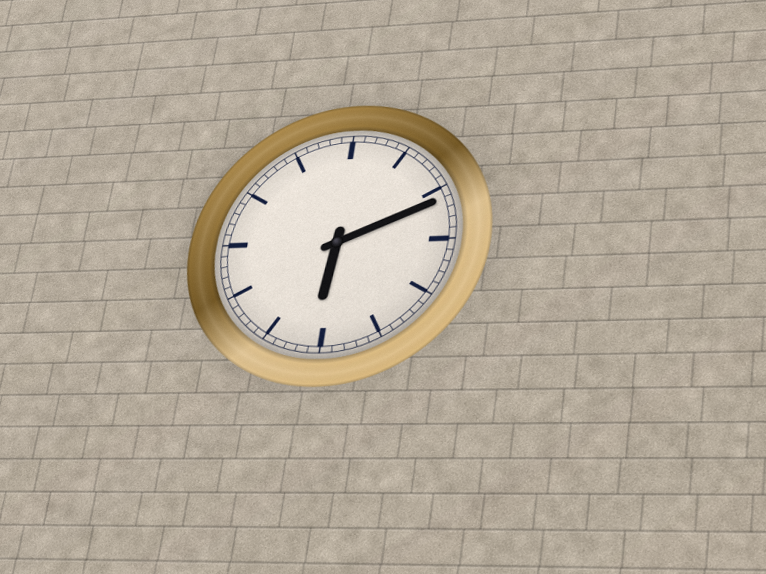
6:11
